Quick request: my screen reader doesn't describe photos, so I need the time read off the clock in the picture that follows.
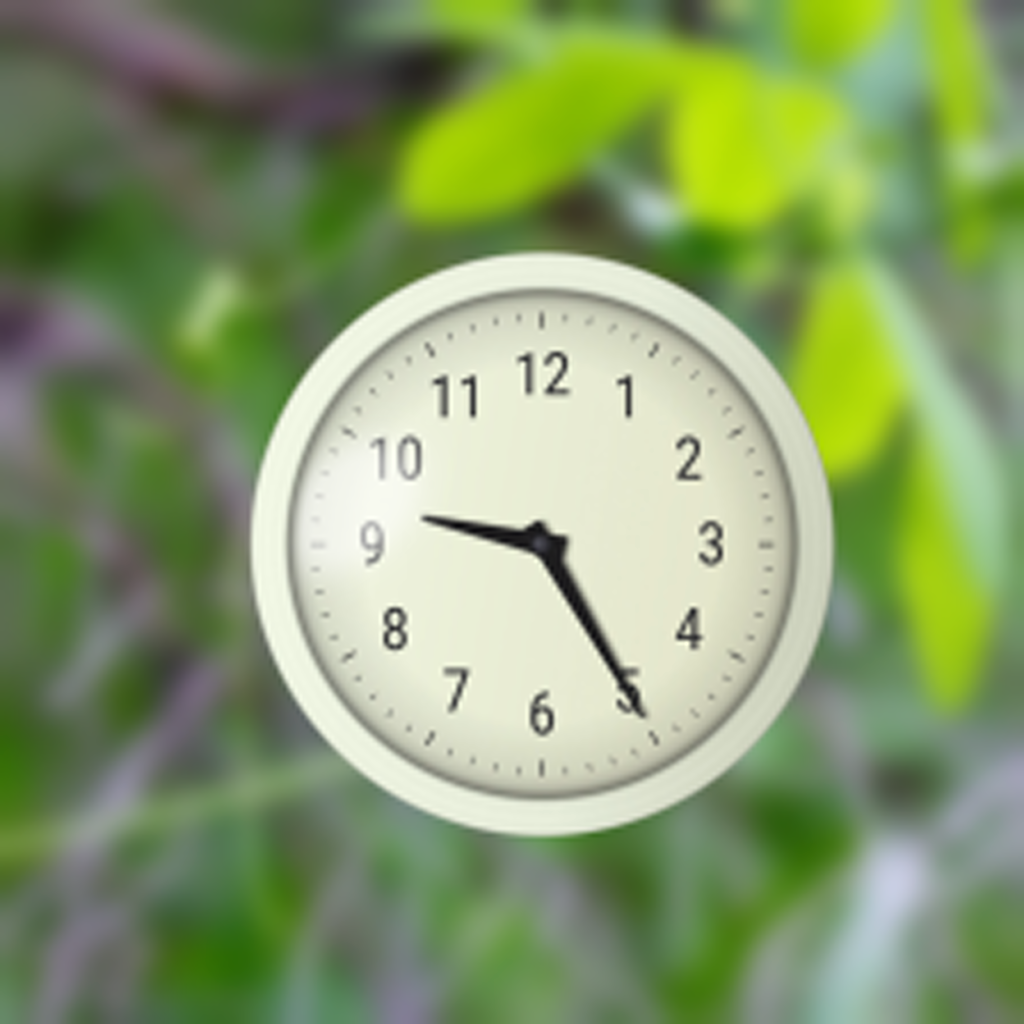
9:25
